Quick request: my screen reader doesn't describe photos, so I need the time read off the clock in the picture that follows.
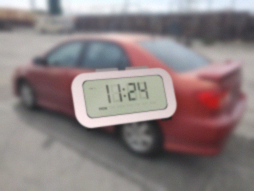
11:24
